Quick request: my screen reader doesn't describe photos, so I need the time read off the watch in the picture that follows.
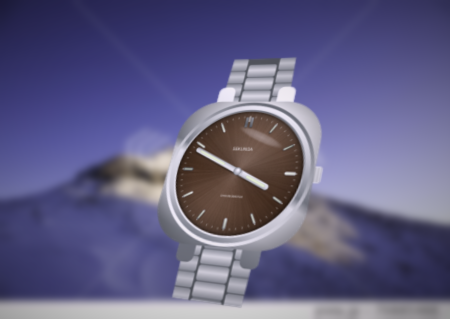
3:49
